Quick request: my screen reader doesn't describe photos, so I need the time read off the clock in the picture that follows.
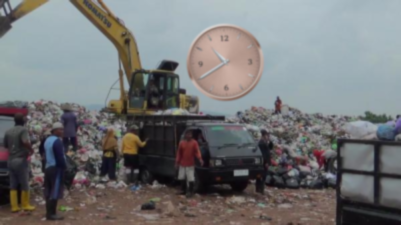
10:40
